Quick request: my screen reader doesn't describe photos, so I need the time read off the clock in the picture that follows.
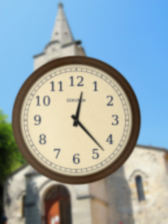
12:23
